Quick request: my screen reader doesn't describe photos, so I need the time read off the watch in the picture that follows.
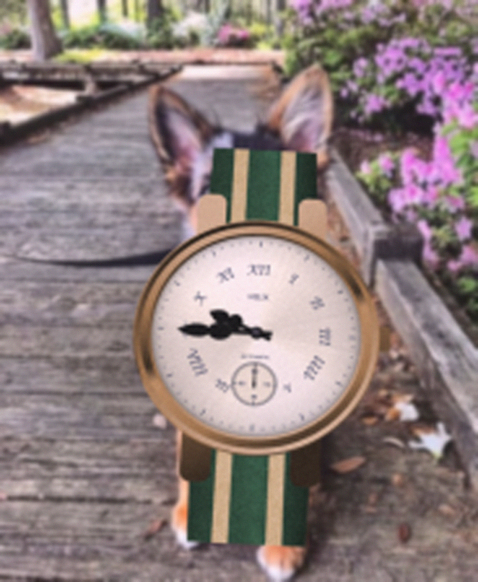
9:45
